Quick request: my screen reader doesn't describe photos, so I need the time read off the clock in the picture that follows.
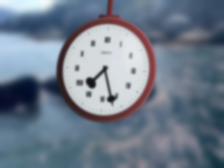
7:27
